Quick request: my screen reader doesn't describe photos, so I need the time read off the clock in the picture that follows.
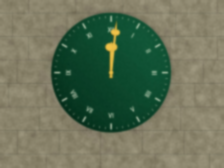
12:01
